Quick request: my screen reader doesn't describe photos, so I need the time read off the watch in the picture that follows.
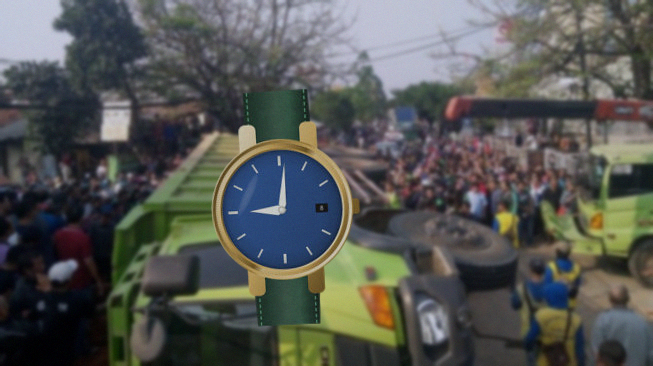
9:01
